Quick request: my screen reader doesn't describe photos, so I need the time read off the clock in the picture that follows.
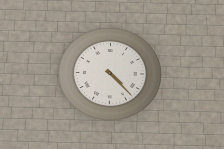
4:23
